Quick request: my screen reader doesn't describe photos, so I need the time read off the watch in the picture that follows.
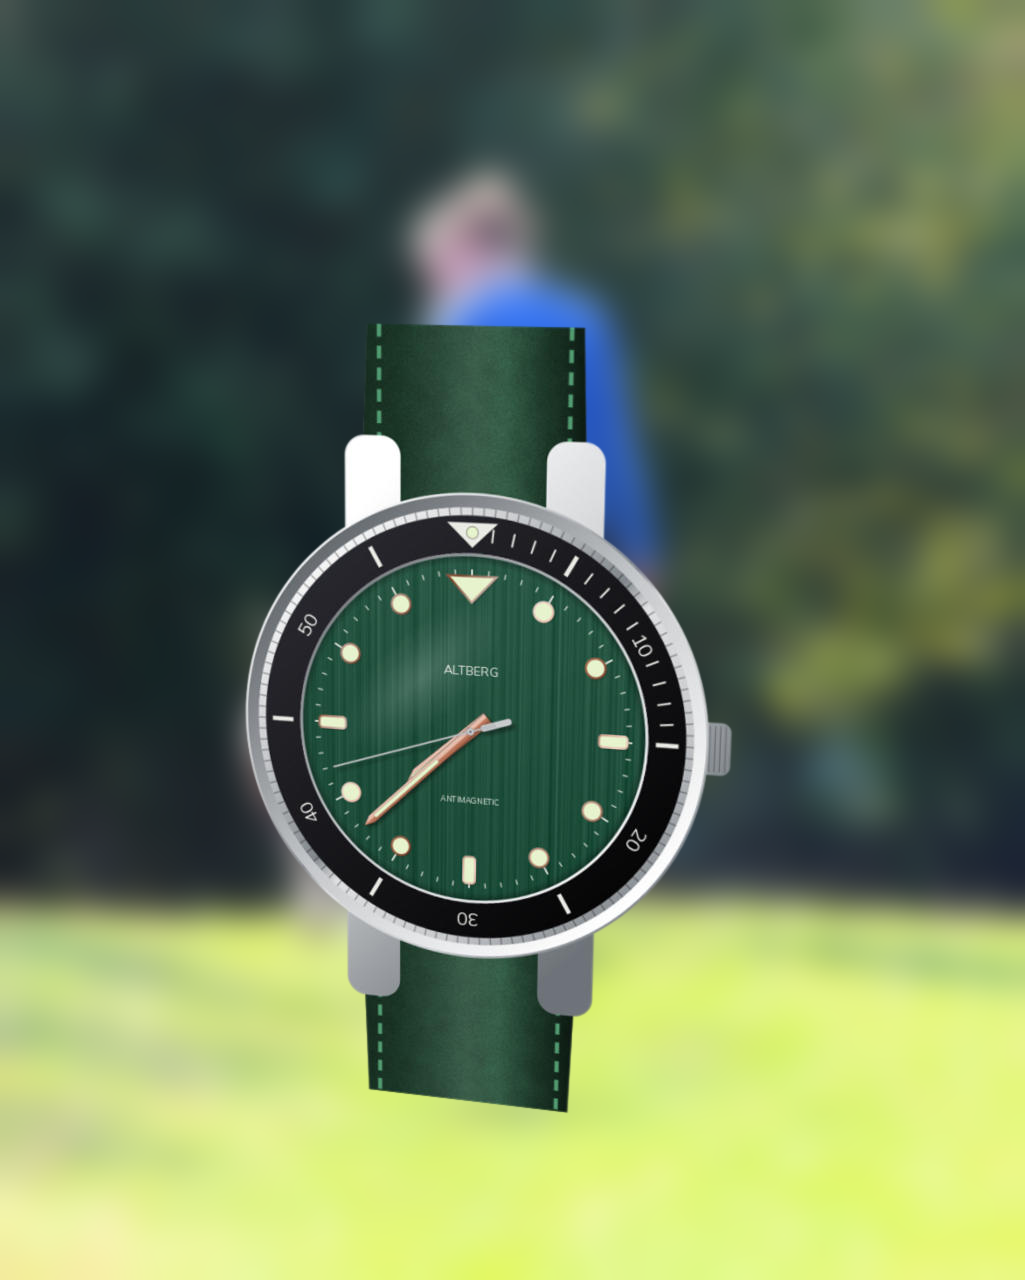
7:37:42
